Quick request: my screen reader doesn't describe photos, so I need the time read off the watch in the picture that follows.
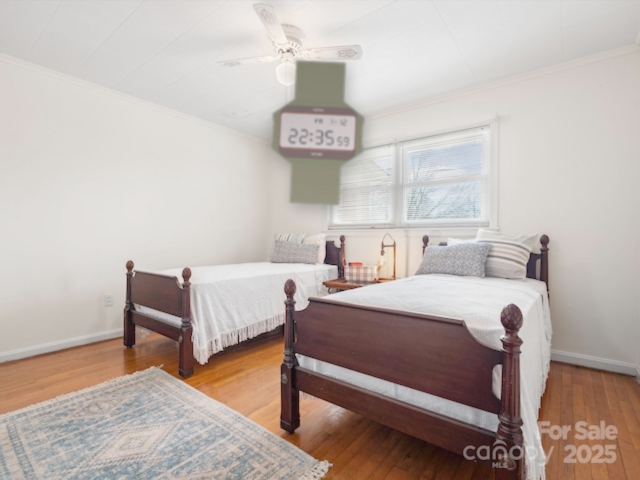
22:35
